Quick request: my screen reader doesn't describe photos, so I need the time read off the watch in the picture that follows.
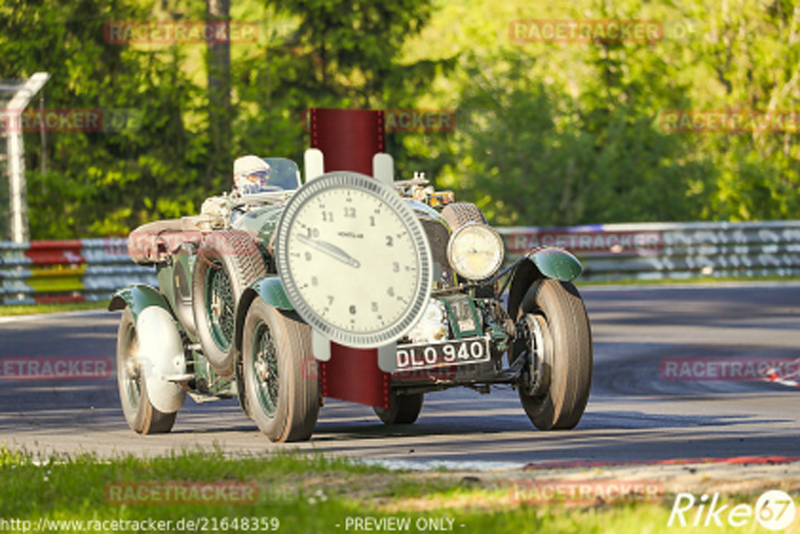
9:48
